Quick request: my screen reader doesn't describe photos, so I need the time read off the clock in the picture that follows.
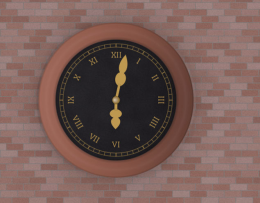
6:02
